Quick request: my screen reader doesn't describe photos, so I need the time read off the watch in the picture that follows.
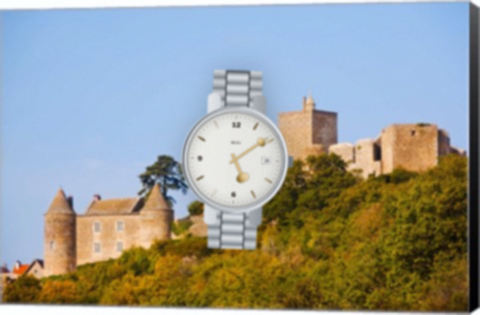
5:09
